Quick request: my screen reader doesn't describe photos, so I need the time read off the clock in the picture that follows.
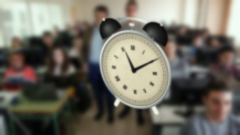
11:10
